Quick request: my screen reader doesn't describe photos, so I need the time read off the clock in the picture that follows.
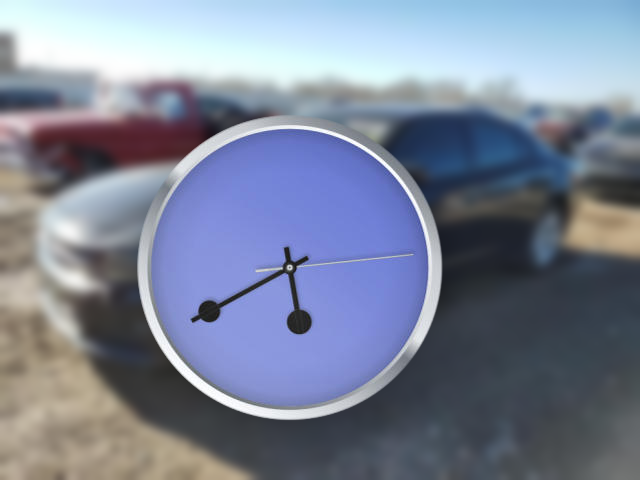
5:40:14
